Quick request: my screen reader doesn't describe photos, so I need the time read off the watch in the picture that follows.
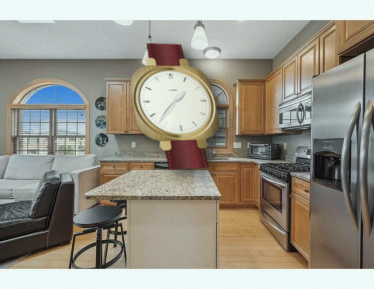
1:37
